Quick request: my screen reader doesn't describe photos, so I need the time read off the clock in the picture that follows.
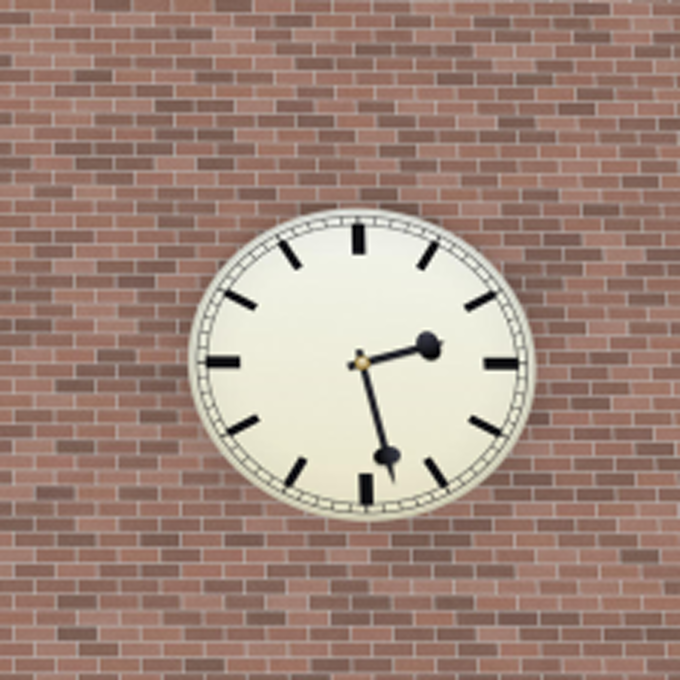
2:28
